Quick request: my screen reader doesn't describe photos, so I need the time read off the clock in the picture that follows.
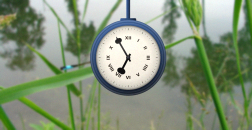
6:55
